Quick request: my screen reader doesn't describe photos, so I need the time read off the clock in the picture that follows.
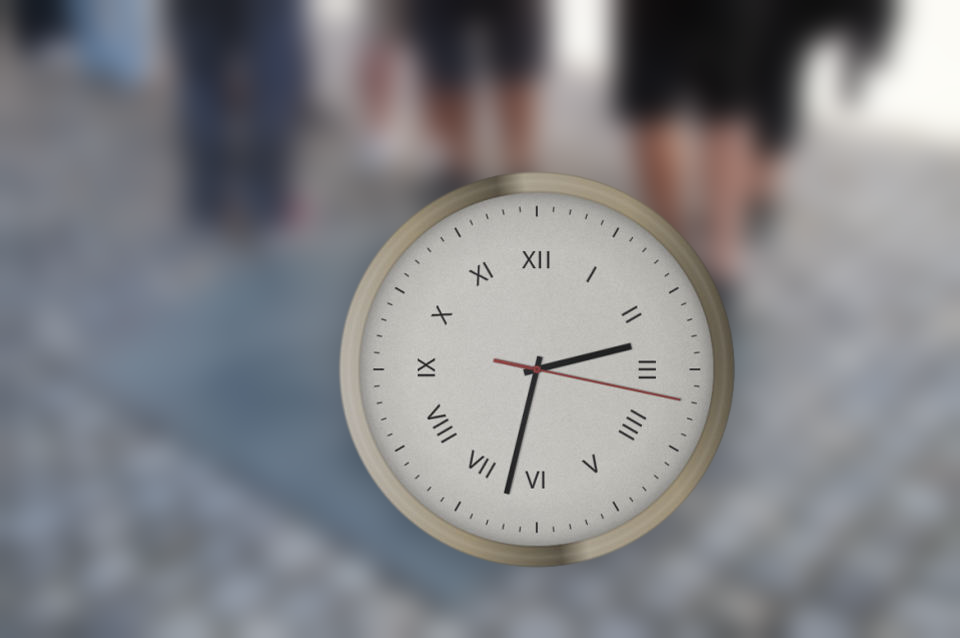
2:32:17
